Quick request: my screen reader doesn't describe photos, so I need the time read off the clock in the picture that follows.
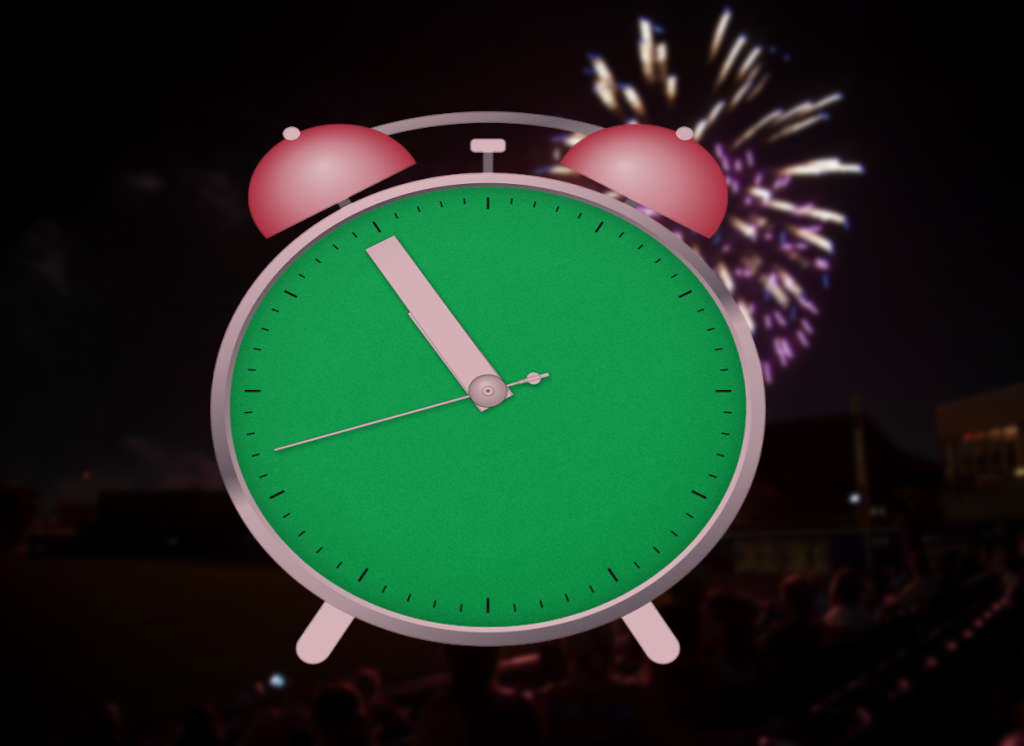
10:54:42
